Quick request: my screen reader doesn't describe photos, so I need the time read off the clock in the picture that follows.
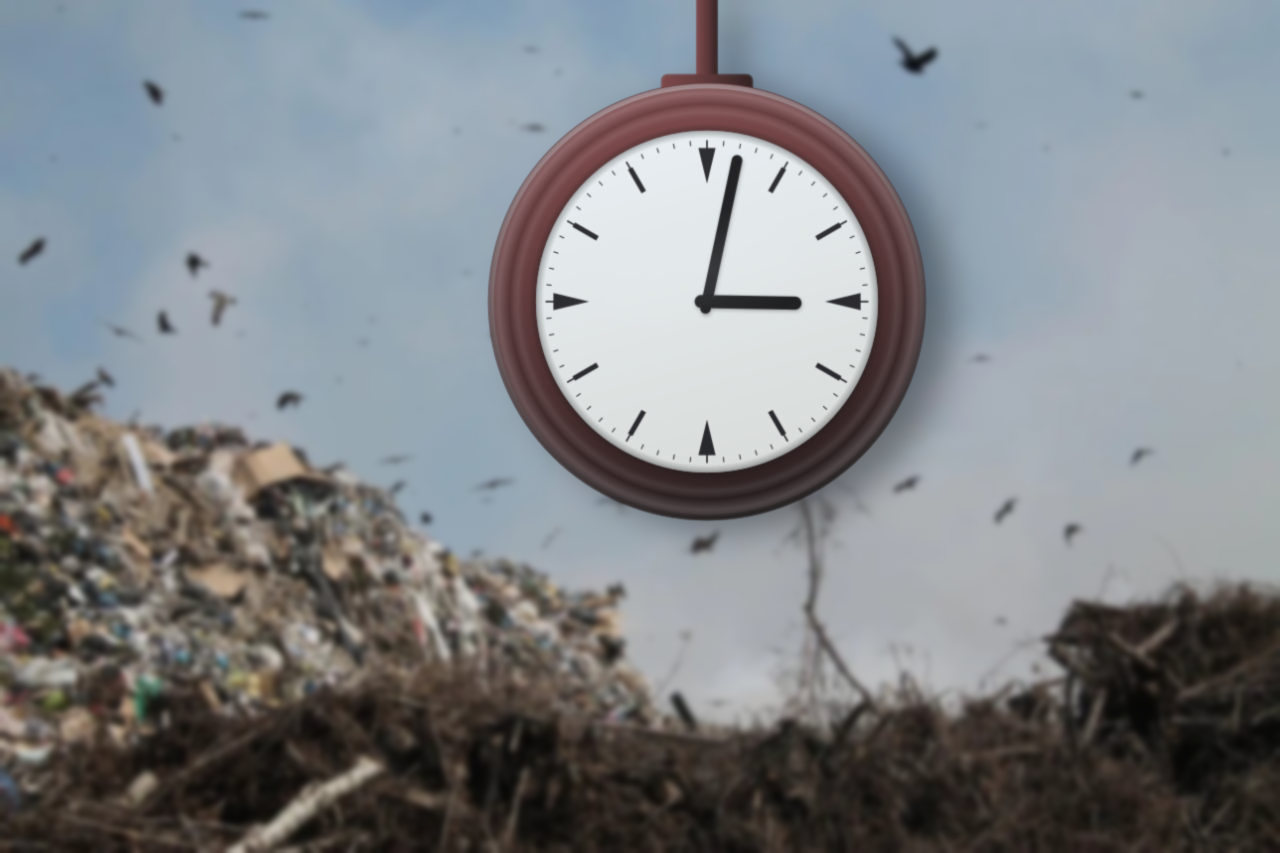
3:02
